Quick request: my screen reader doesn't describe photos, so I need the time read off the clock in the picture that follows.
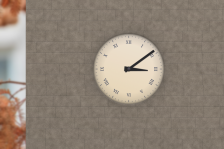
3:09
